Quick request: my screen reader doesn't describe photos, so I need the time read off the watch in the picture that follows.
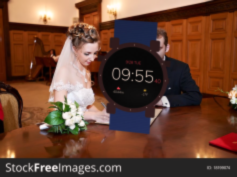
9:55
